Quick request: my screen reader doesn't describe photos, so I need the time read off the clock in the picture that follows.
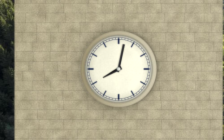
8:02
